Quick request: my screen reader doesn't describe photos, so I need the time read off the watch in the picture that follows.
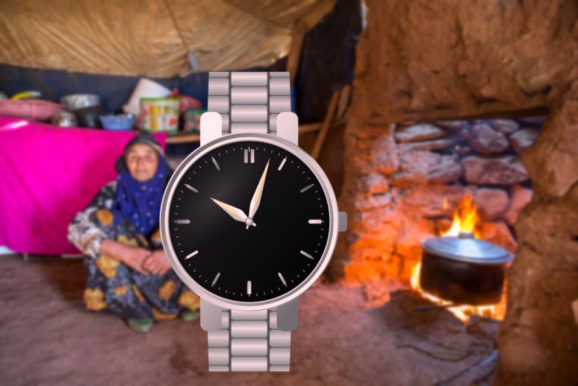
10:03
